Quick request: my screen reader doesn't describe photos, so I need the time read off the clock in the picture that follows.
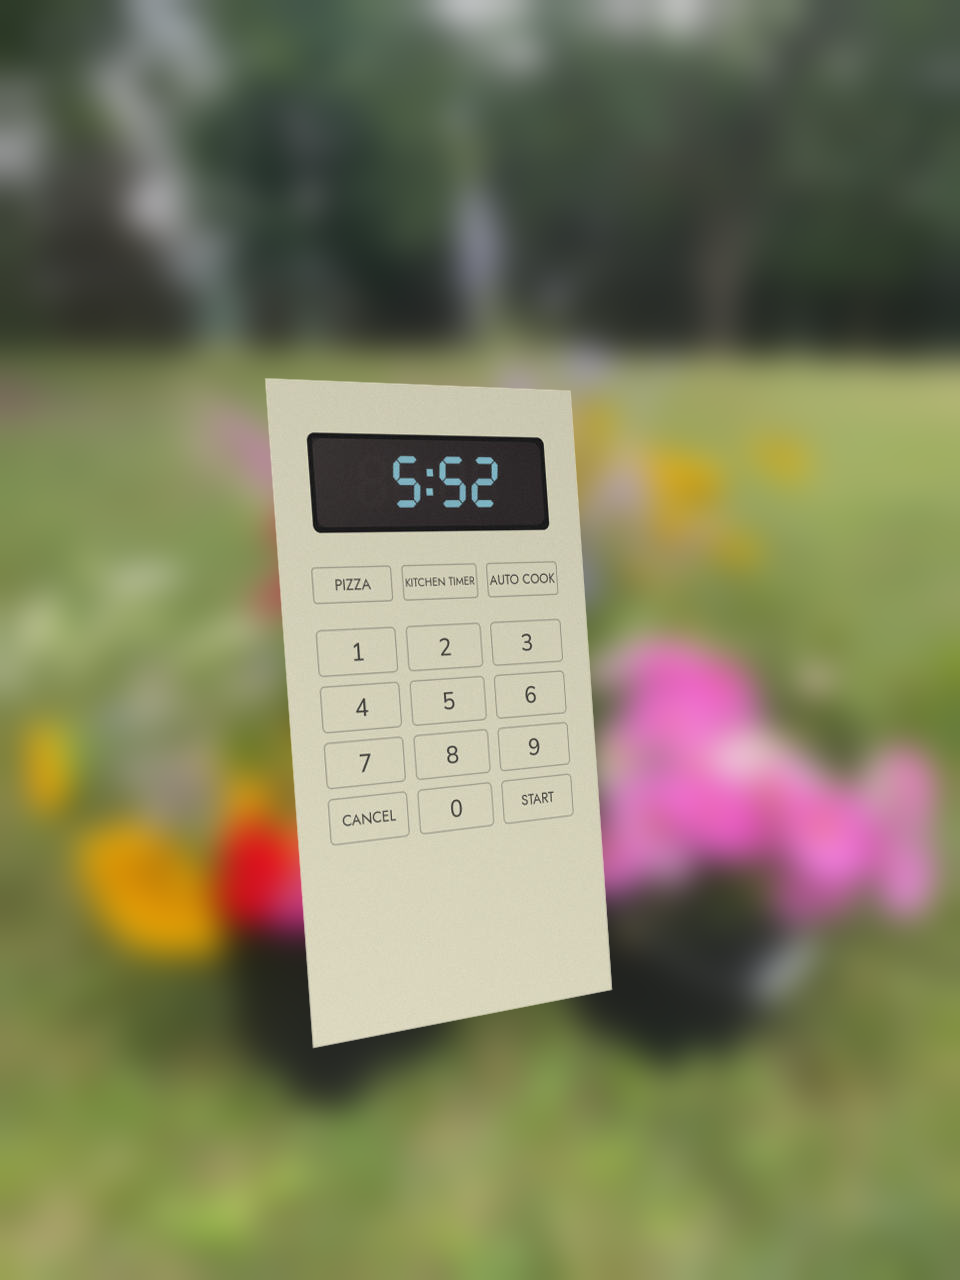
5:52
